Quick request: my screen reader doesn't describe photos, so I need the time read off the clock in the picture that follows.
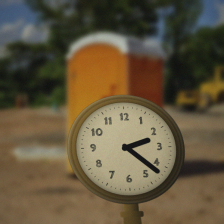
2:22
